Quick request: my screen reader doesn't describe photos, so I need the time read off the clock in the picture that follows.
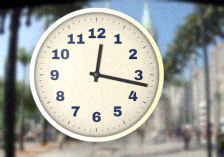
12:17
